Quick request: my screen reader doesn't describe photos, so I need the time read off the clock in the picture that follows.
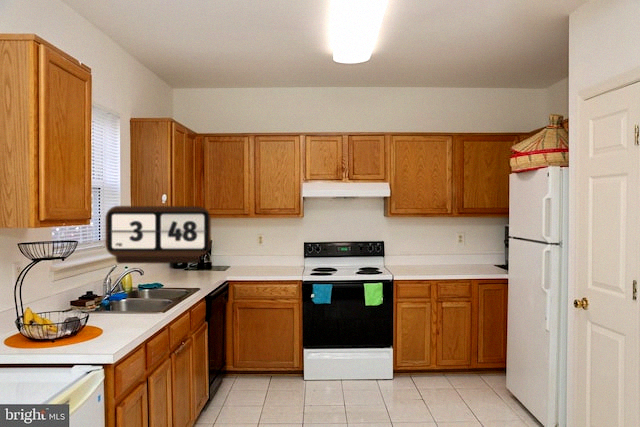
3:48
